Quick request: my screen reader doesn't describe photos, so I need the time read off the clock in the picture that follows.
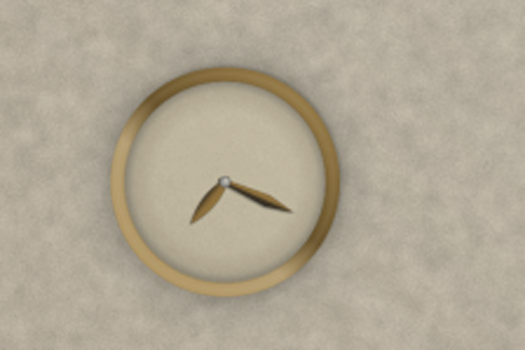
7:19
